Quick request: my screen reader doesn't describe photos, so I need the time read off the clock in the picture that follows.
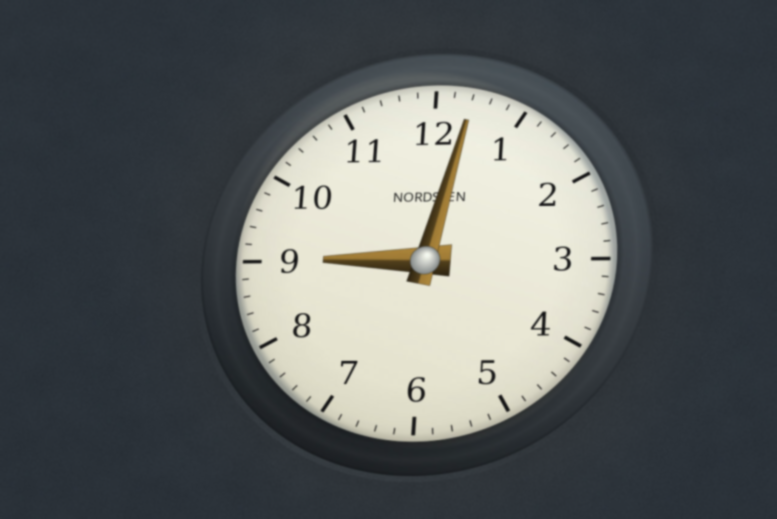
9:02
